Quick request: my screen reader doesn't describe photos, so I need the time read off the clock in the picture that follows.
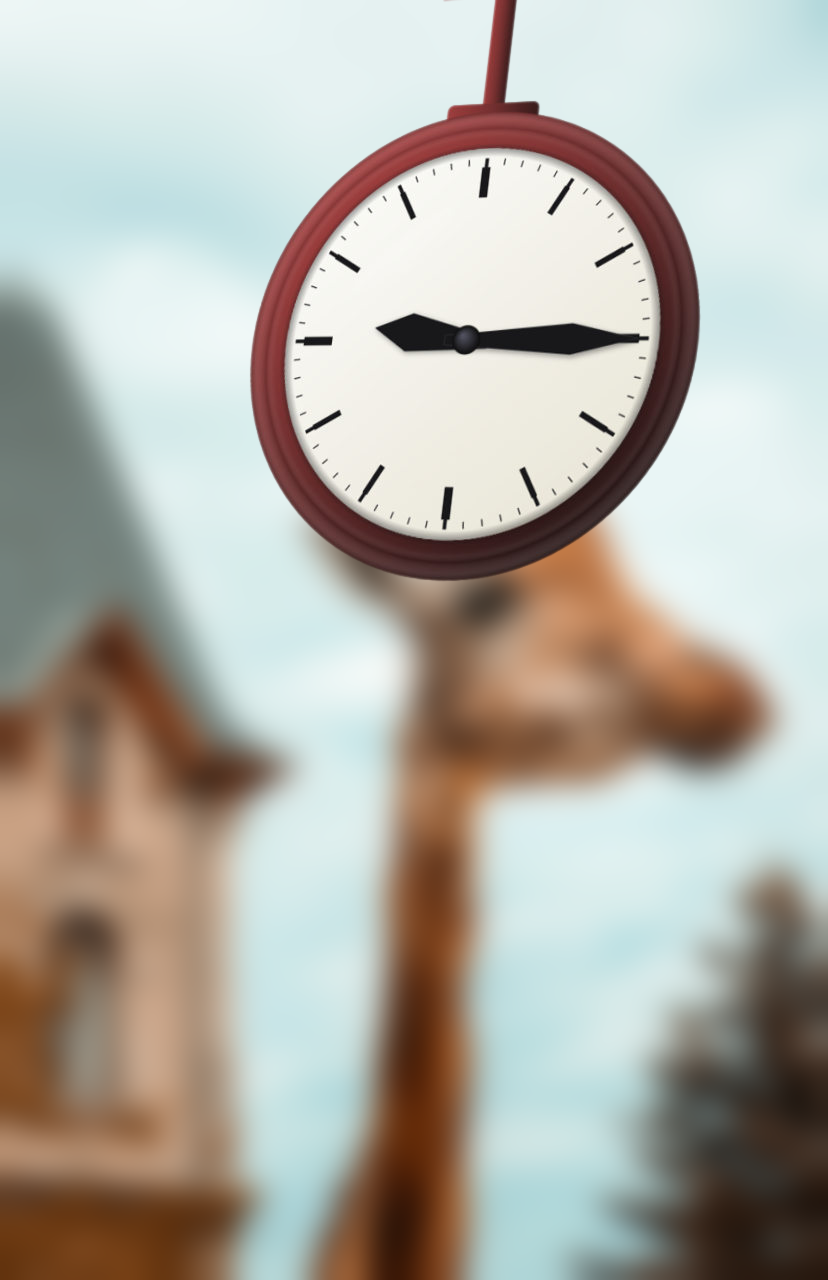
9:15
